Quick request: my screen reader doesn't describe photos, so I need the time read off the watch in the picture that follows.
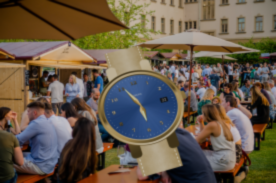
5:56
